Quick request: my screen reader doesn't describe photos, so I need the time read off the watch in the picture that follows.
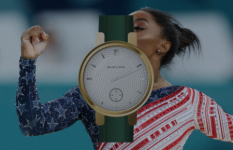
2:11
